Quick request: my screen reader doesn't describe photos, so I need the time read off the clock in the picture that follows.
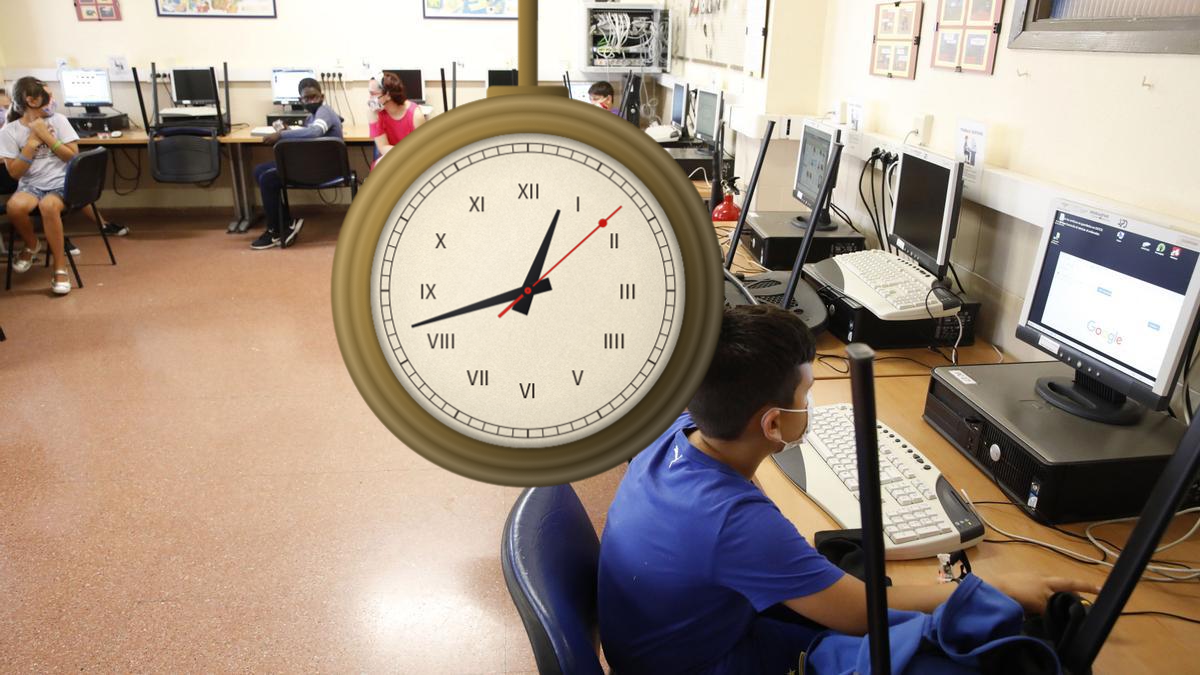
12:42:08
